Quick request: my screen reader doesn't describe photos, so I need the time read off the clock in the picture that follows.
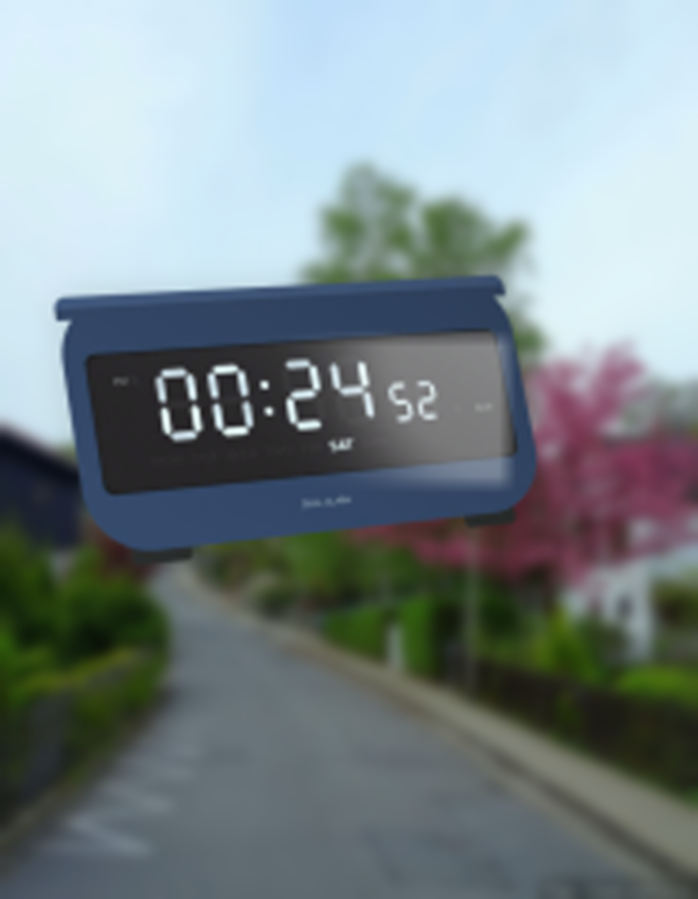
0:24:52
